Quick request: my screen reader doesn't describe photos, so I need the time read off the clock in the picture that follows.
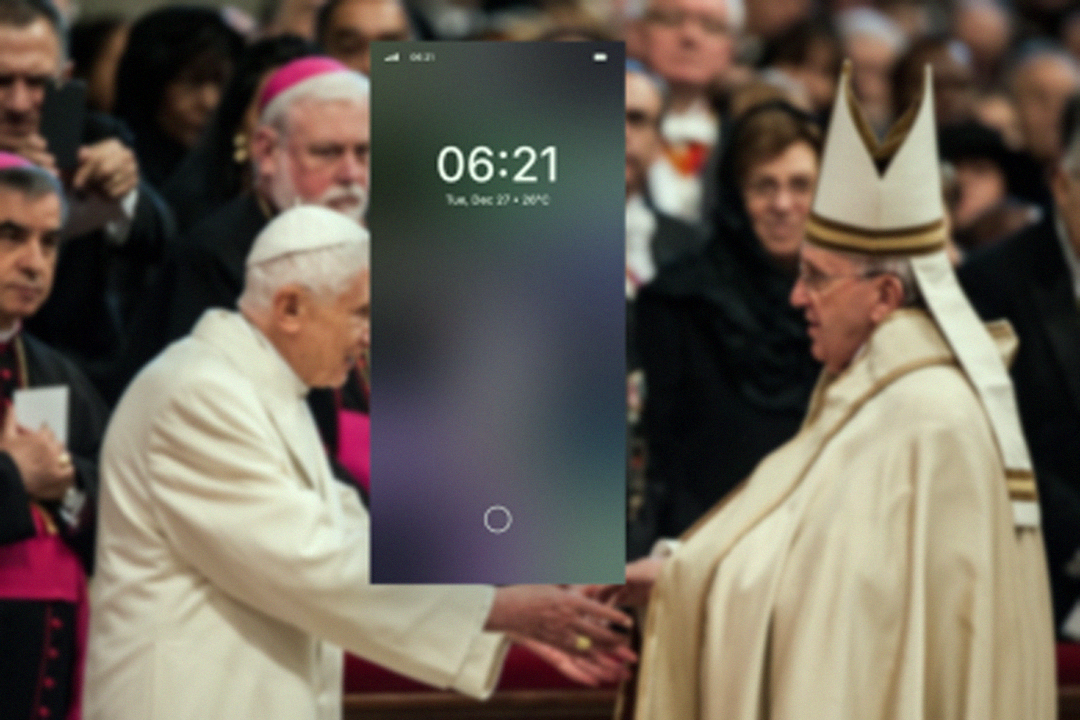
6:21
